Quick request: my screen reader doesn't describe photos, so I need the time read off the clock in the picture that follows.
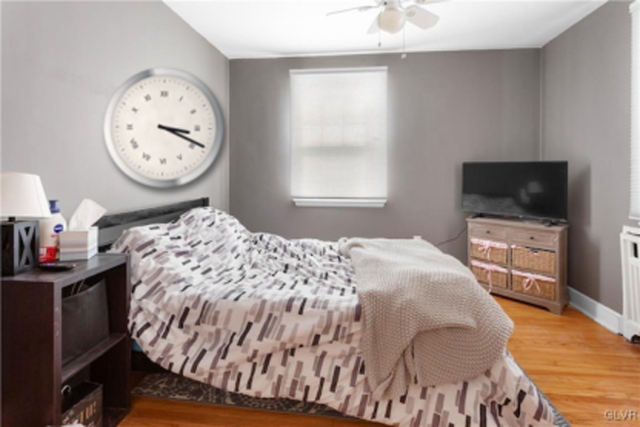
3:19
